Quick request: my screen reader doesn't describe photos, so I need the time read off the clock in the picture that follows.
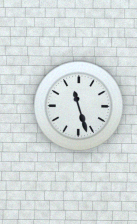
11:27
